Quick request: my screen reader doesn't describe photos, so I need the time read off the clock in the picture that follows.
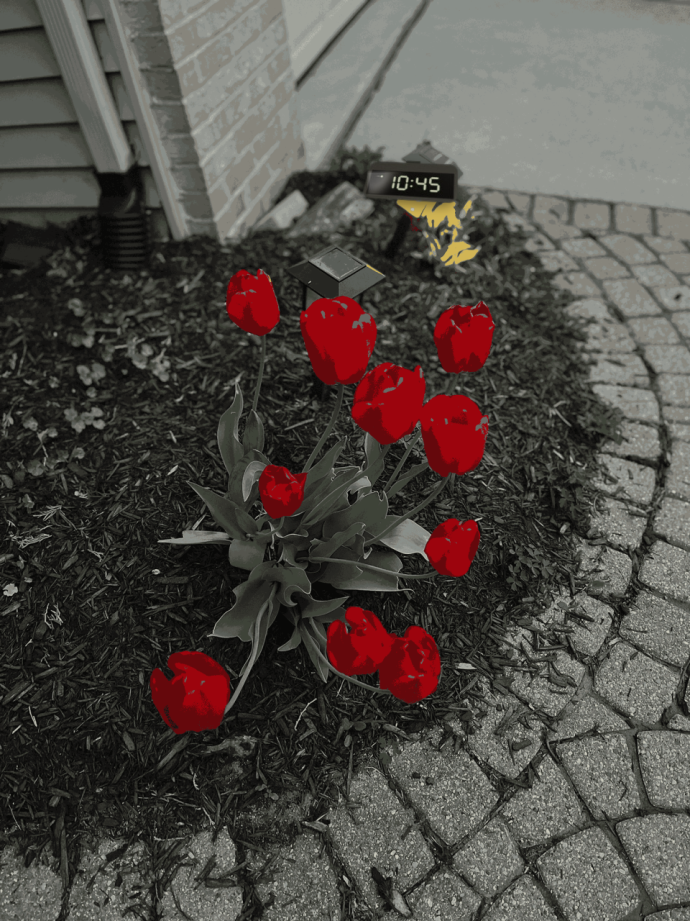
10:45
